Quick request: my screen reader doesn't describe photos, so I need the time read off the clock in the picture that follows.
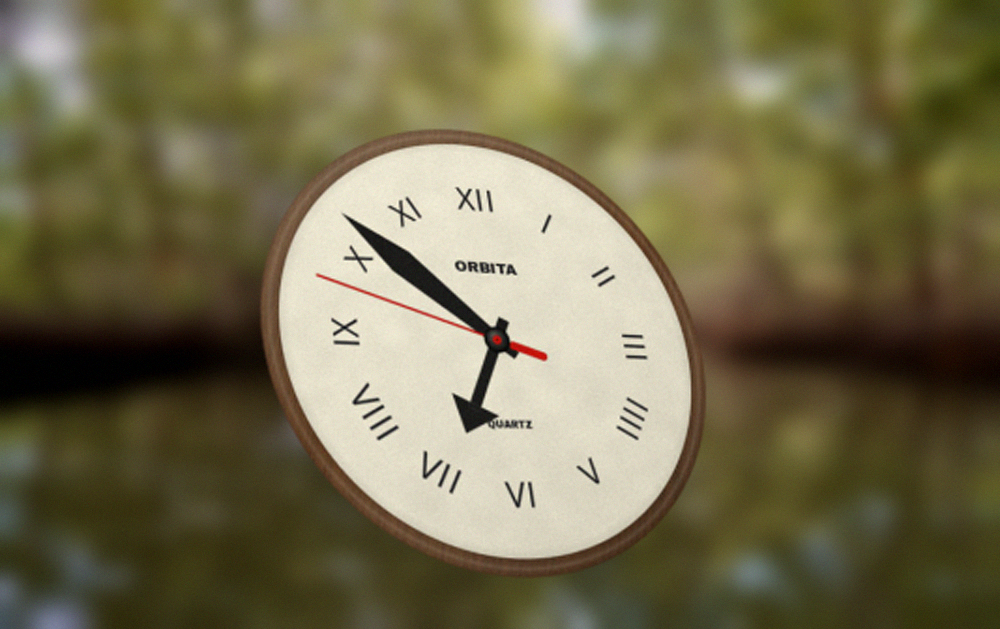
6:51:48
